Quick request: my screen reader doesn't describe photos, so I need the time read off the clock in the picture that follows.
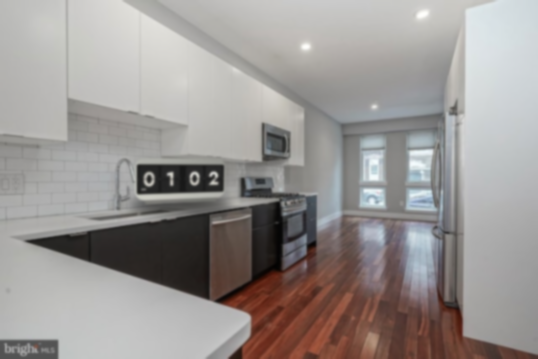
1:02
